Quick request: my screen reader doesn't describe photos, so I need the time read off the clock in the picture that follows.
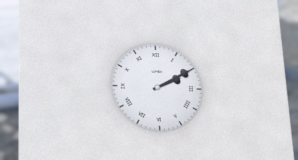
2:10
